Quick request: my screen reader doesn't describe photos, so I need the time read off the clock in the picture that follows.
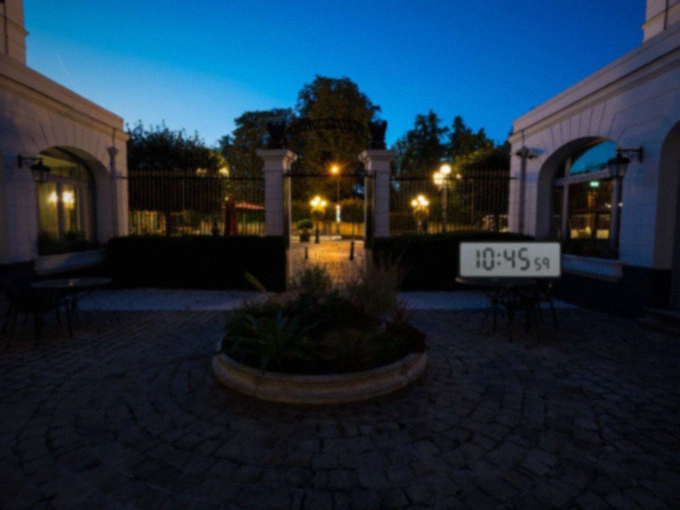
10:45:59
